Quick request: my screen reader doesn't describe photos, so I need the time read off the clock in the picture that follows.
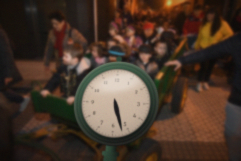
5:27
